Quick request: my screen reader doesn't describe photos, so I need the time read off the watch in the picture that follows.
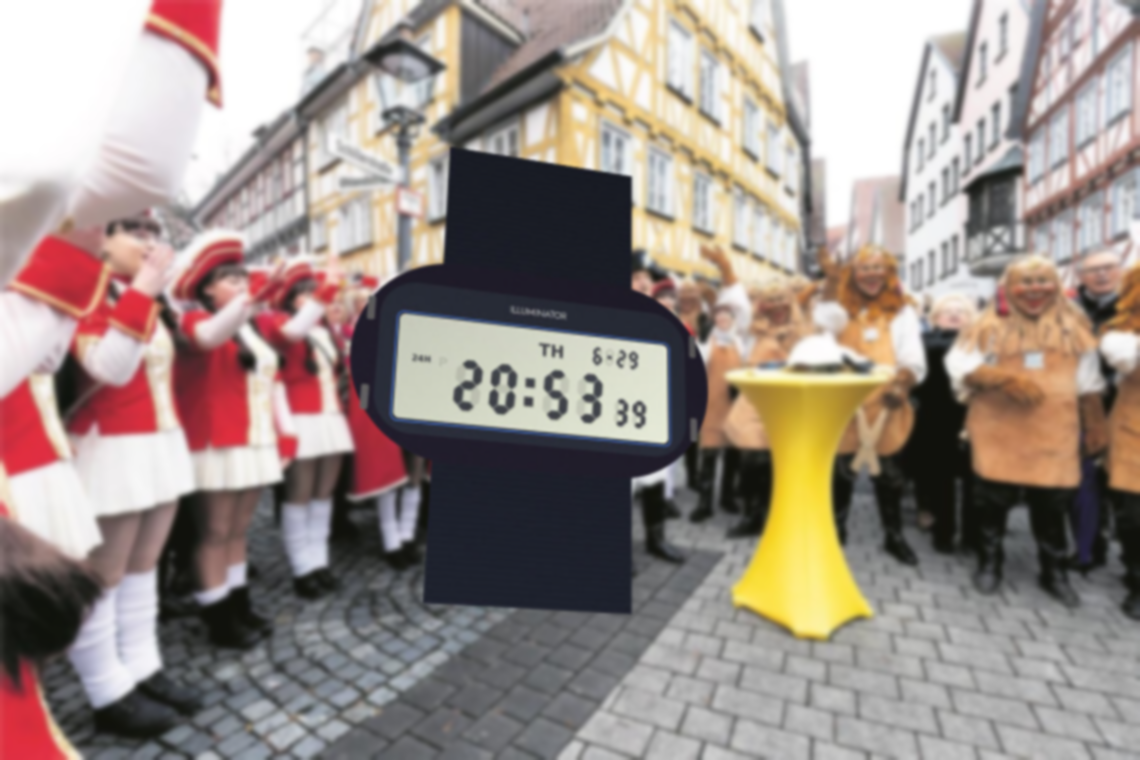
20:53:39
